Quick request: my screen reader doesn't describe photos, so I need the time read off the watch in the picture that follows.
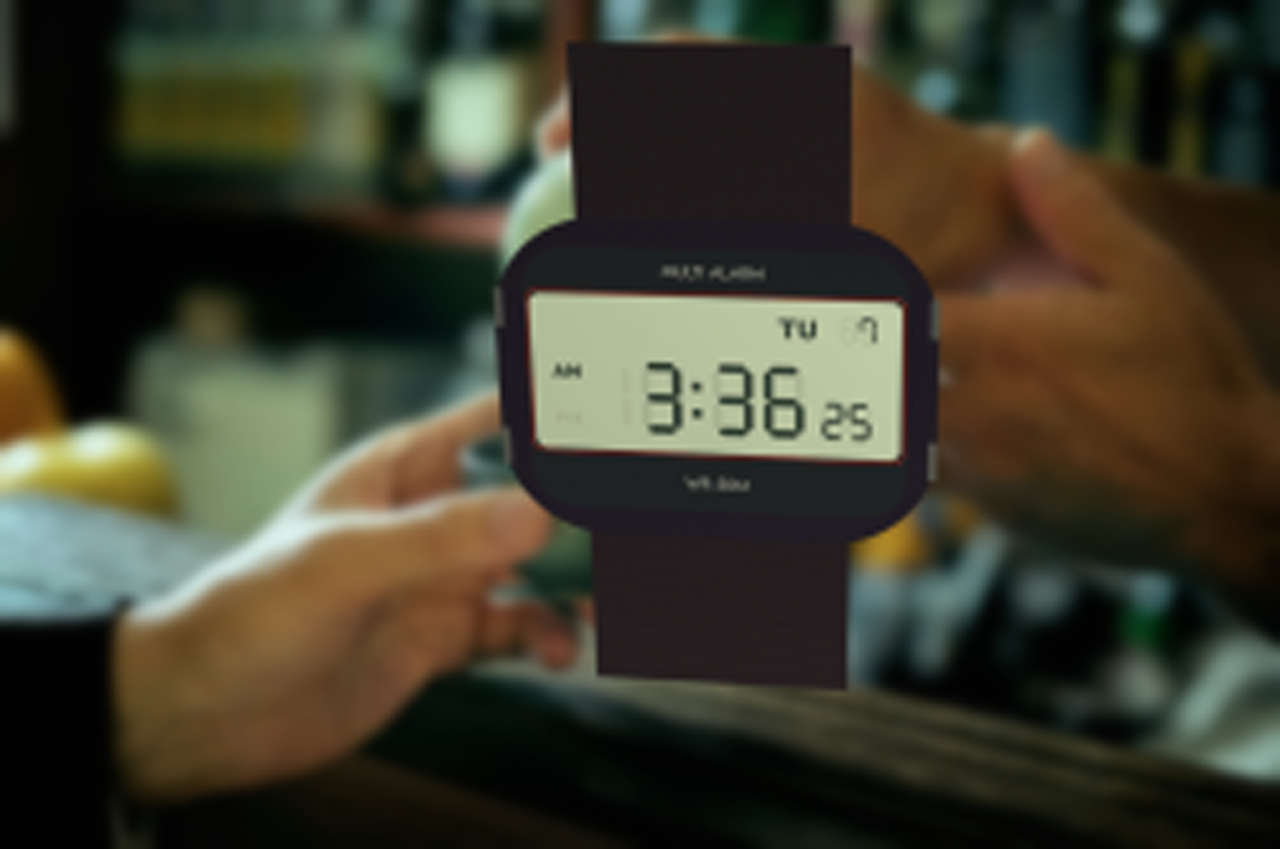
3:36:25
